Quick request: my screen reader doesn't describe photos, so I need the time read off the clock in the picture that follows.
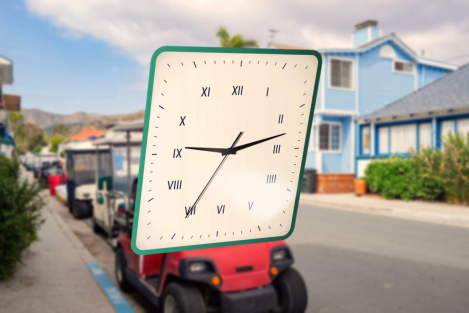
9:12:35
